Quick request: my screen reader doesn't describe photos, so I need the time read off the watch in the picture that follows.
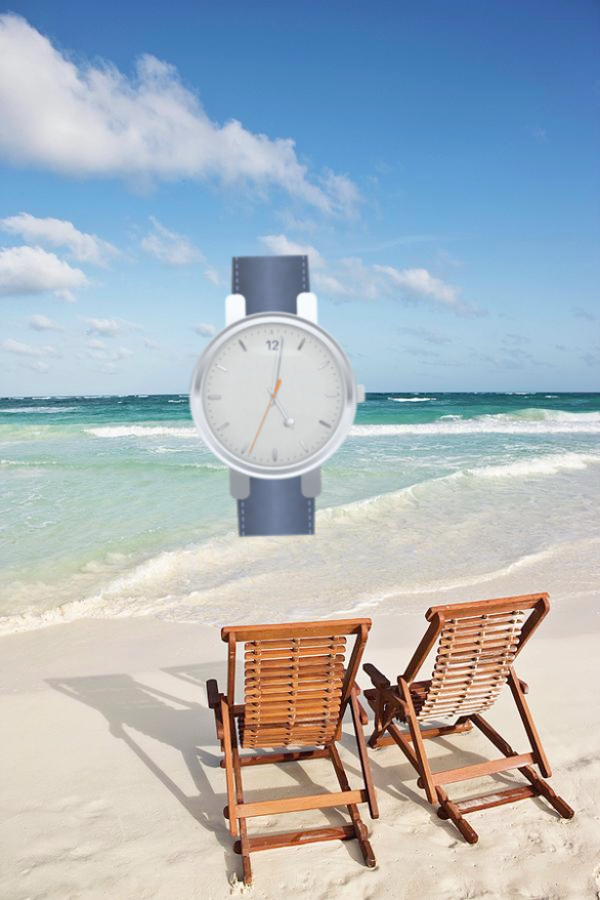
5:01:34
